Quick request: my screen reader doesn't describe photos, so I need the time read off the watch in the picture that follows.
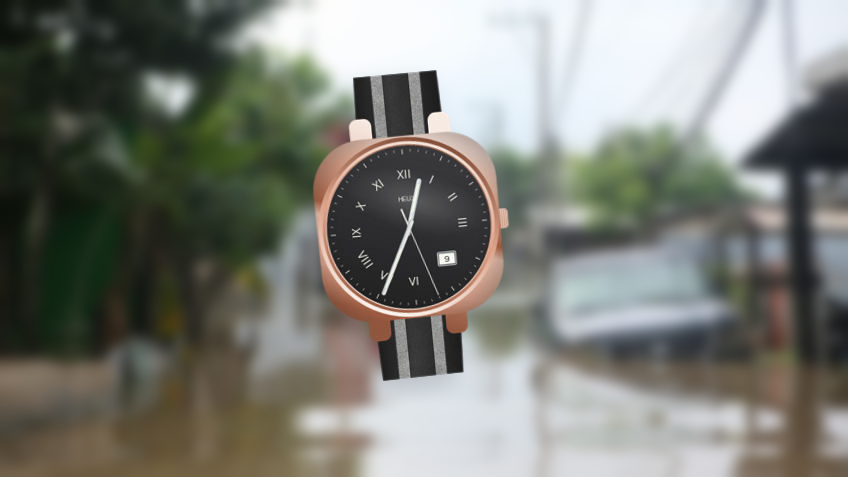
12:34:27
